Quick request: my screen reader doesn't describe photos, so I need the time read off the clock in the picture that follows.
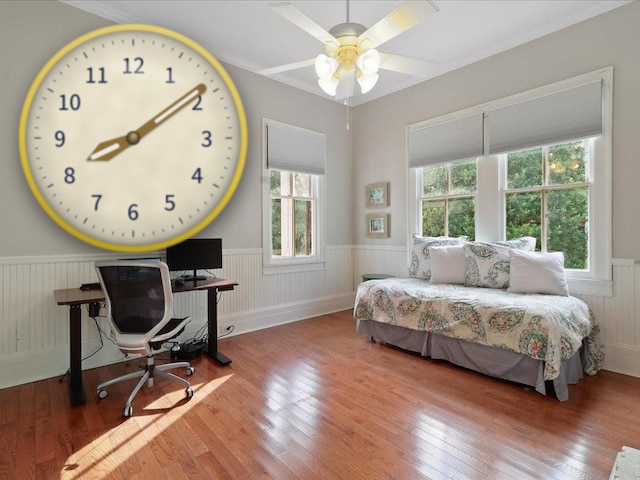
8:09
